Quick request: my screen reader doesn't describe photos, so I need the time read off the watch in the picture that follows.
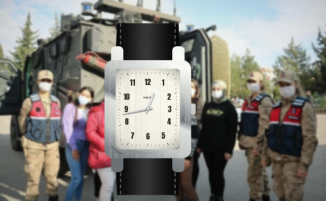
12:43
